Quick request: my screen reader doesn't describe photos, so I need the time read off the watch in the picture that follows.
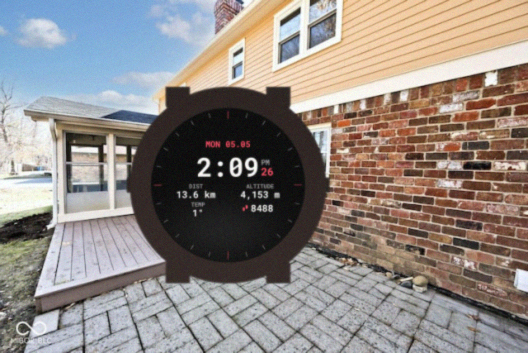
2:09:26
